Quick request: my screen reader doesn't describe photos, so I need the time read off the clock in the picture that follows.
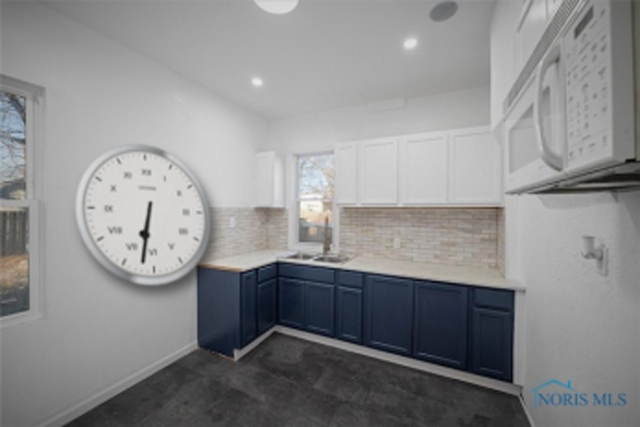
6:32
